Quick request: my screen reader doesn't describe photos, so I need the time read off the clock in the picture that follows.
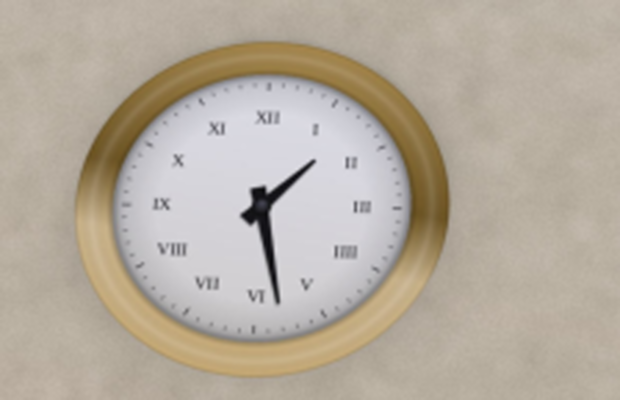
1:28
